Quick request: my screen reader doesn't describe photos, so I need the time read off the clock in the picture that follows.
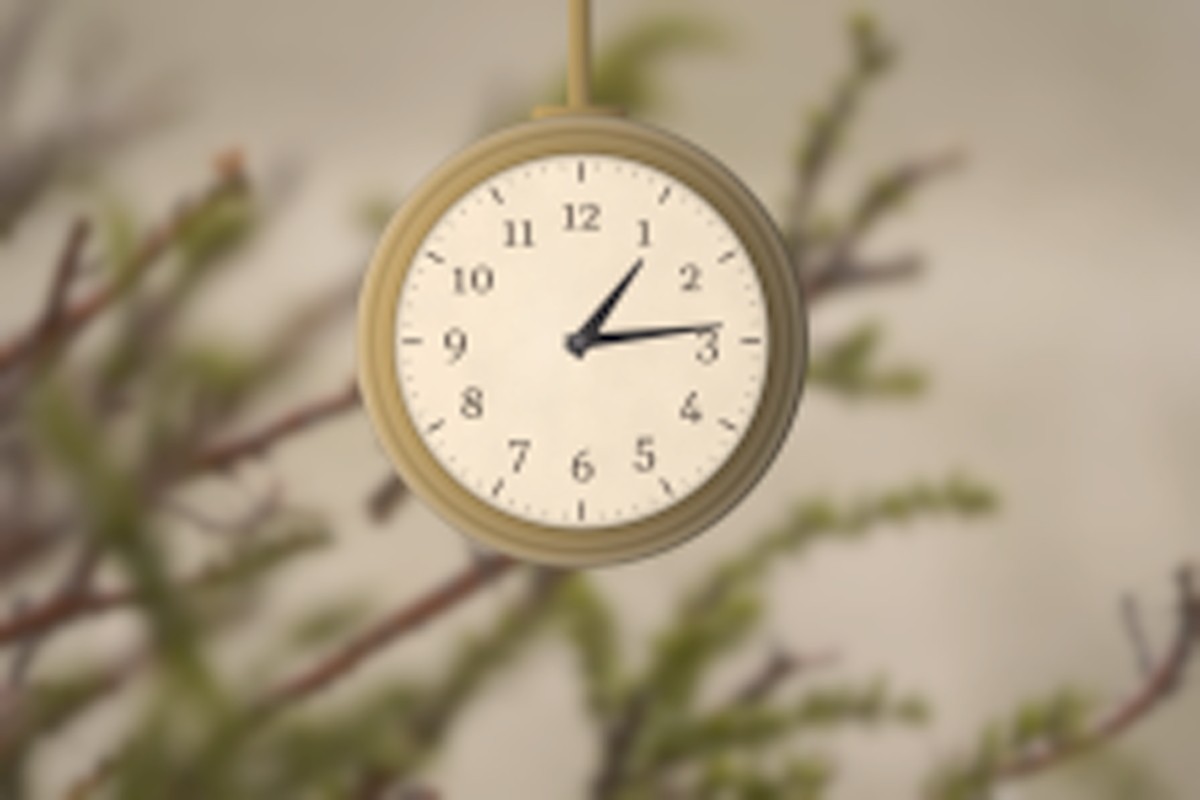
1:14
